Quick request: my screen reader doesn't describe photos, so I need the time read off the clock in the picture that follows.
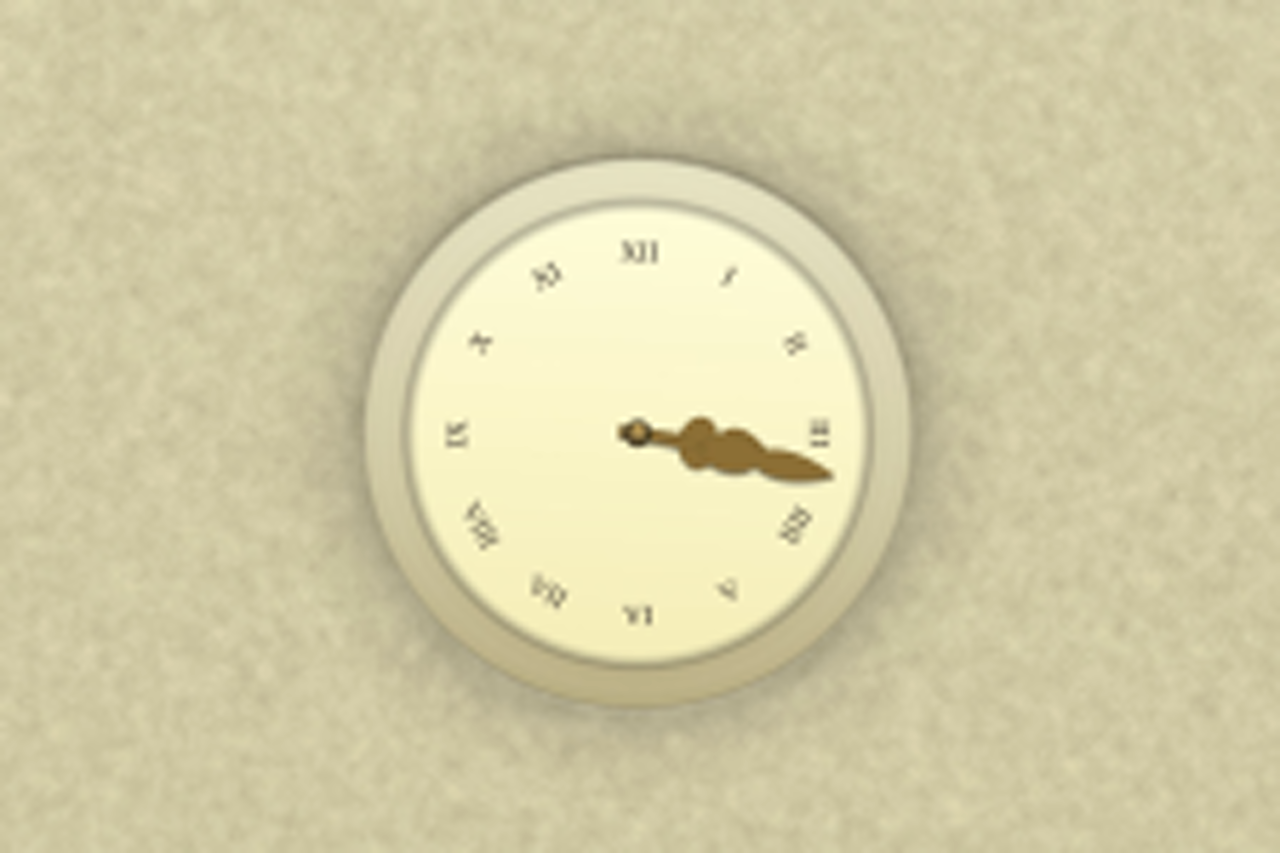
3:17
